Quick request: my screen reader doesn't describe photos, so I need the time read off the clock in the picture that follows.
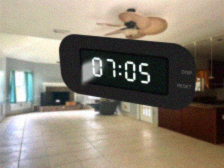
7:05
